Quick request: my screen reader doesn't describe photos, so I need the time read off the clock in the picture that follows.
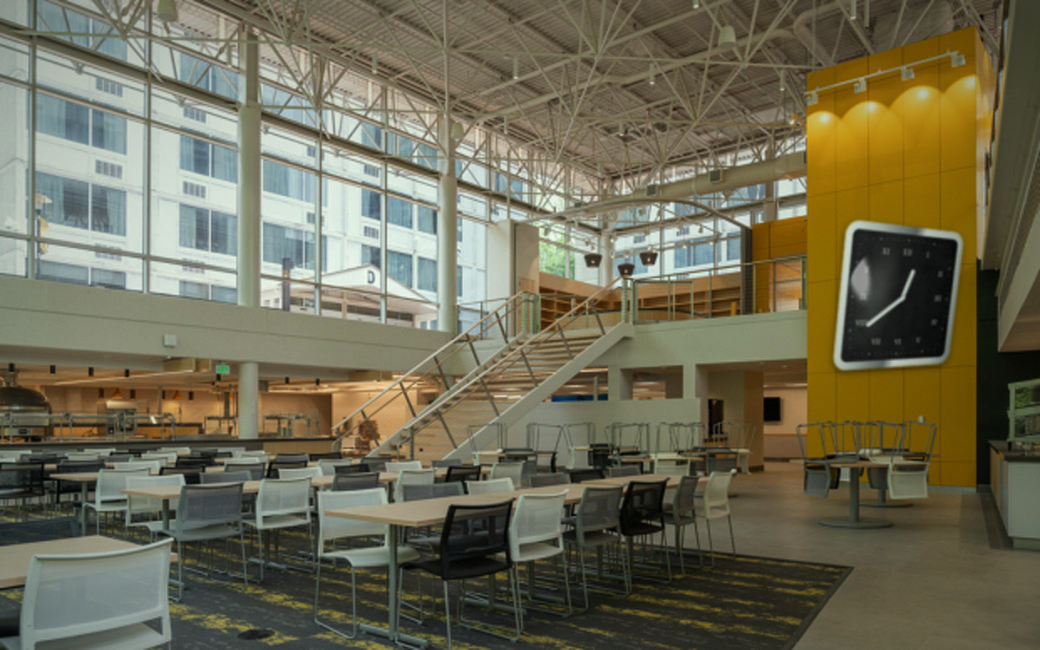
12:39
